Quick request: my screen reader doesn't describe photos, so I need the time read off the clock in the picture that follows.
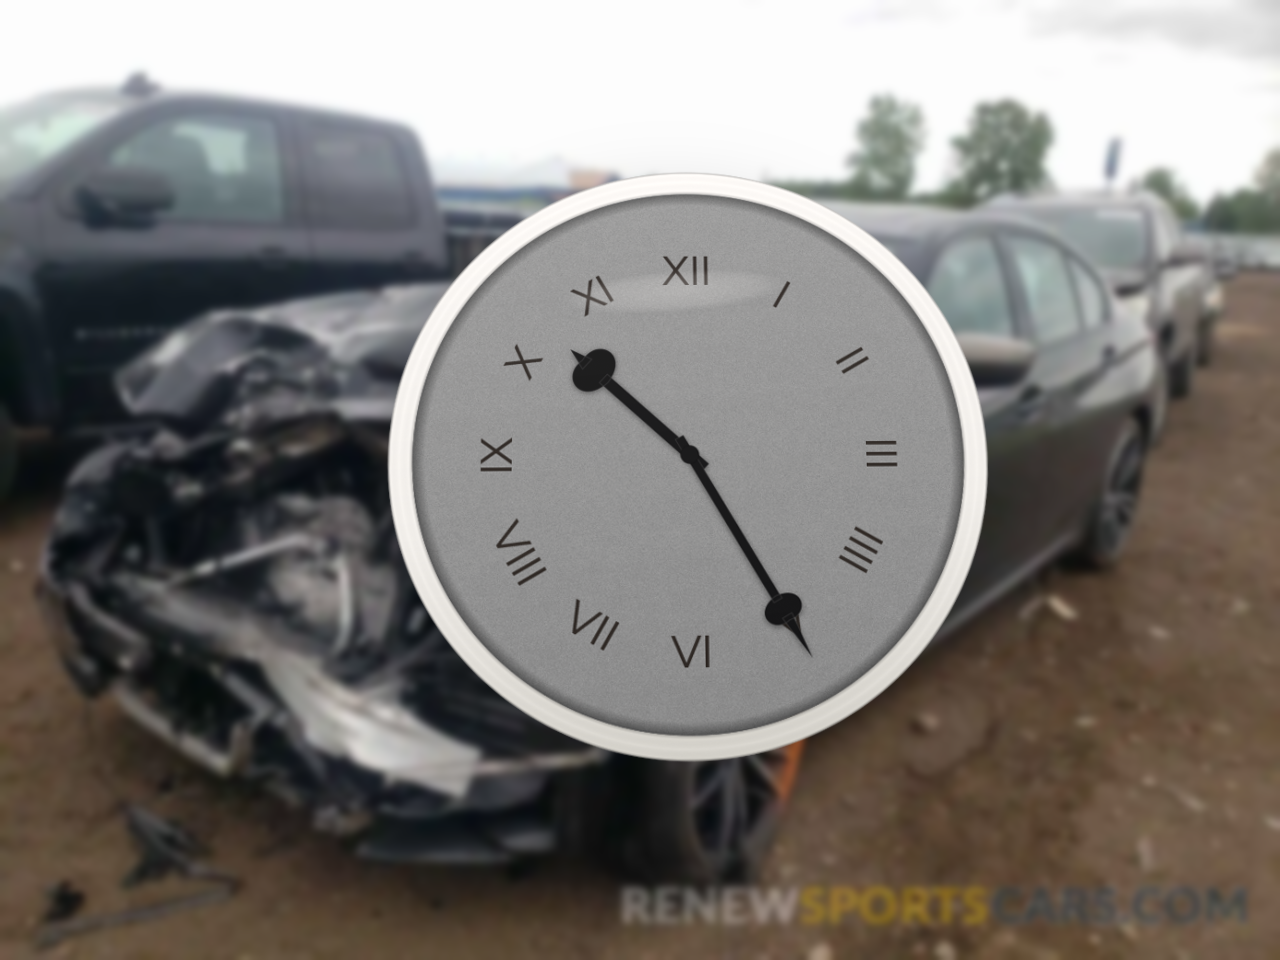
10:25
